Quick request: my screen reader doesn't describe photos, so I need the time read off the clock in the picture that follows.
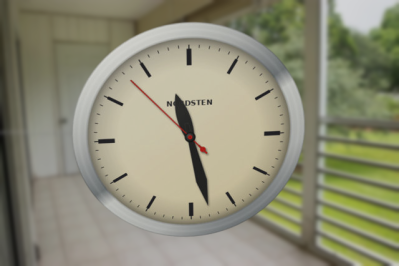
11:27:53
